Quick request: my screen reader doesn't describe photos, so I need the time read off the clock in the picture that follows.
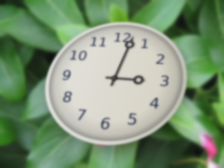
3:02
